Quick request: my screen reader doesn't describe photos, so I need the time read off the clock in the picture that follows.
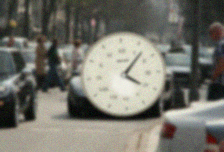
4:07
